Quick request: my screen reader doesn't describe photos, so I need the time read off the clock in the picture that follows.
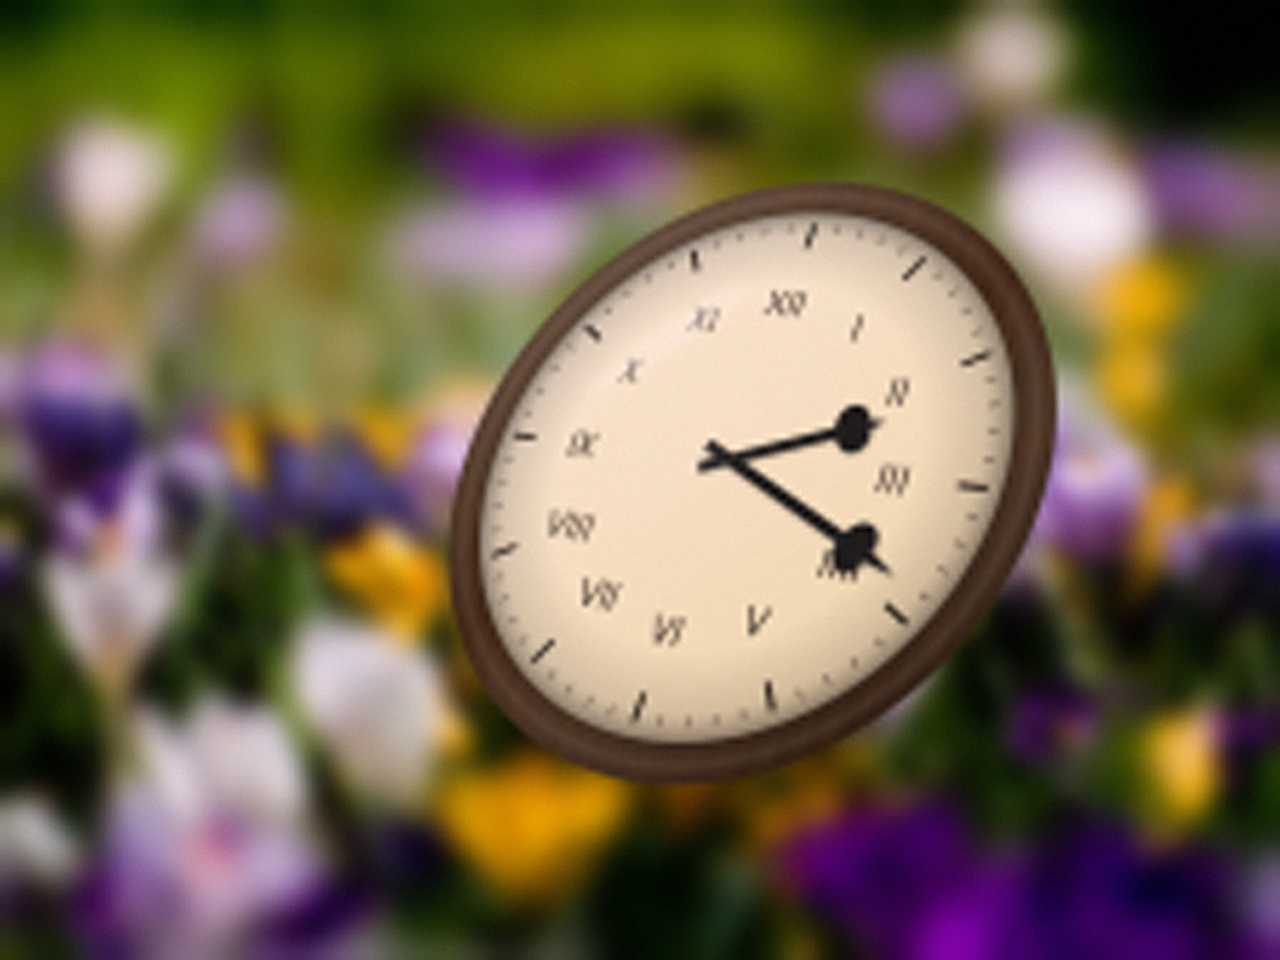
2:19
